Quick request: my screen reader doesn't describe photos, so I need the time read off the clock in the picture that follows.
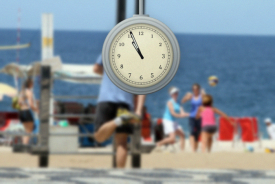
10:56
